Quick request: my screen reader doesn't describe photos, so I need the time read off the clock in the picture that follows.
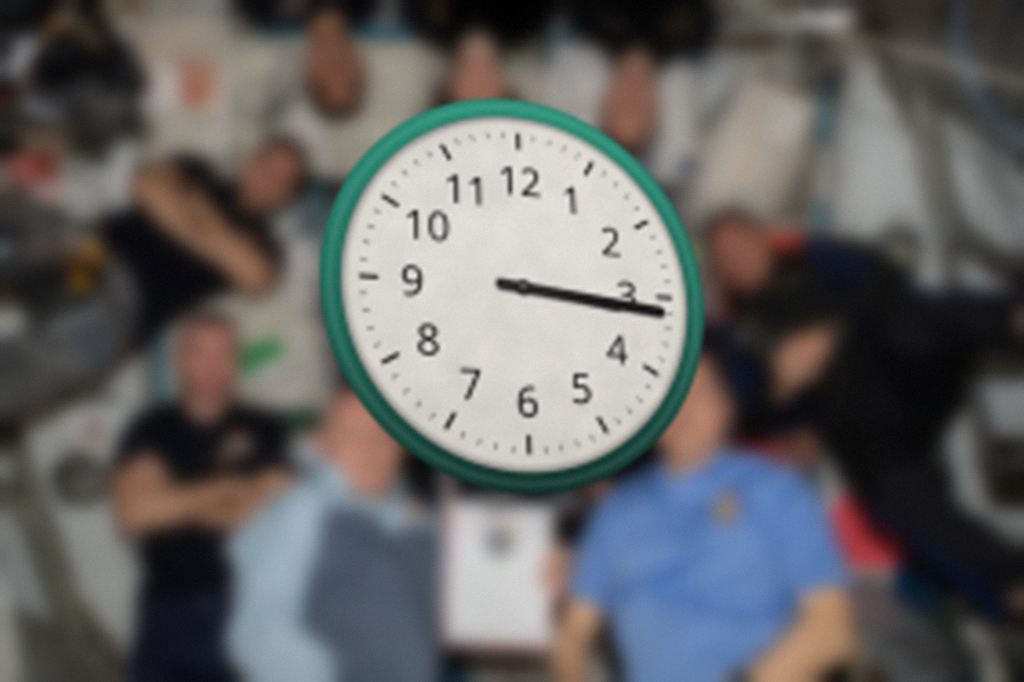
3:16
